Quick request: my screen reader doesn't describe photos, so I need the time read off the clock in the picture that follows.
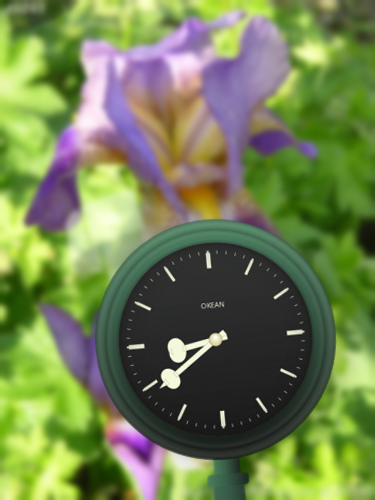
8:39
